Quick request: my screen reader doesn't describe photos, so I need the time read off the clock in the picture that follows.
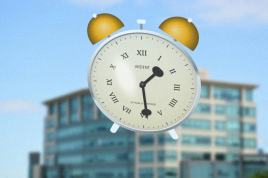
1:29
